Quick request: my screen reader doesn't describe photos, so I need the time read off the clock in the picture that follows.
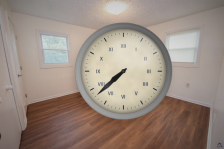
7:38
